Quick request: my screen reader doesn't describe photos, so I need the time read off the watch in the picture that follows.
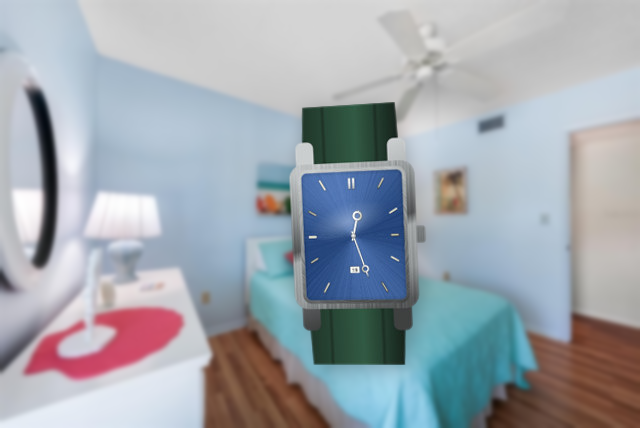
12:27
